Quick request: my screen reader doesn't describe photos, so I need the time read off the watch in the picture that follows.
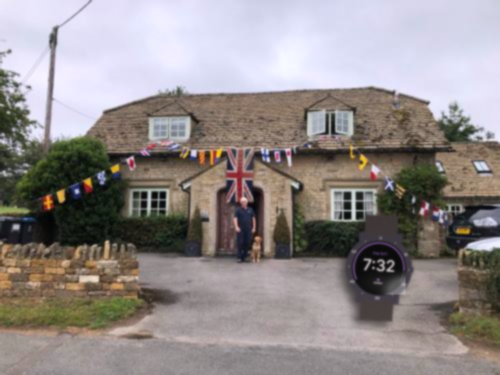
7:32
